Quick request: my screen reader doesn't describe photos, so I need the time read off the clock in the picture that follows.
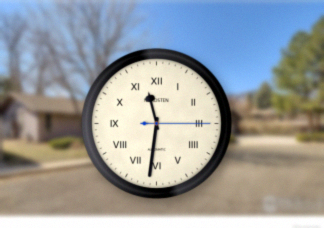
11:31:15
